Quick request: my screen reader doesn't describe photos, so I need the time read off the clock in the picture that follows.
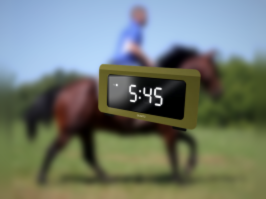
5:45
